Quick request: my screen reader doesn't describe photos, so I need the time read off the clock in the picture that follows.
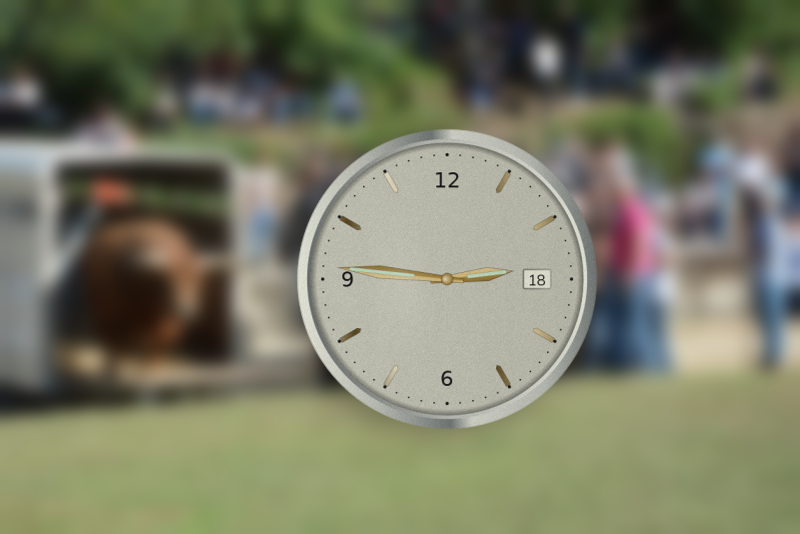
2:46
